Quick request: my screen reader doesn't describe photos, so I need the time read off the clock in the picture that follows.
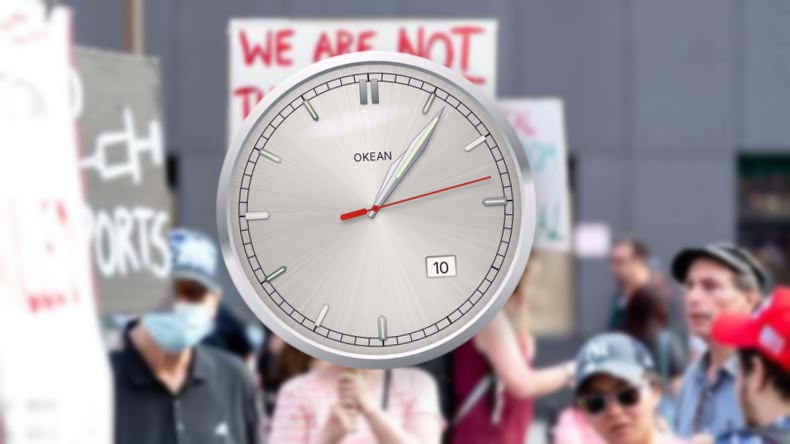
1:06:13
